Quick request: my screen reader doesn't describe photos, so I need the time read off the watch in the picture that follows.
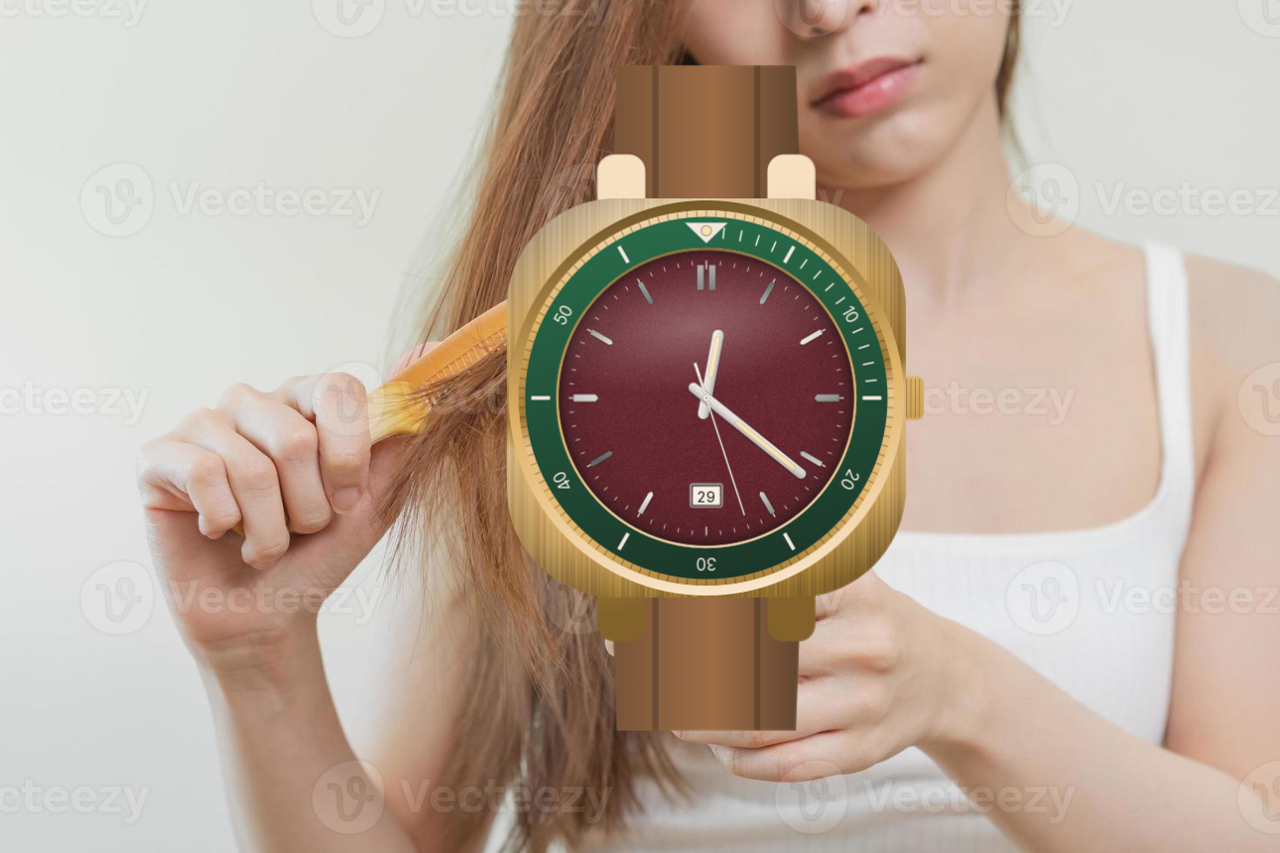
12:21:27
